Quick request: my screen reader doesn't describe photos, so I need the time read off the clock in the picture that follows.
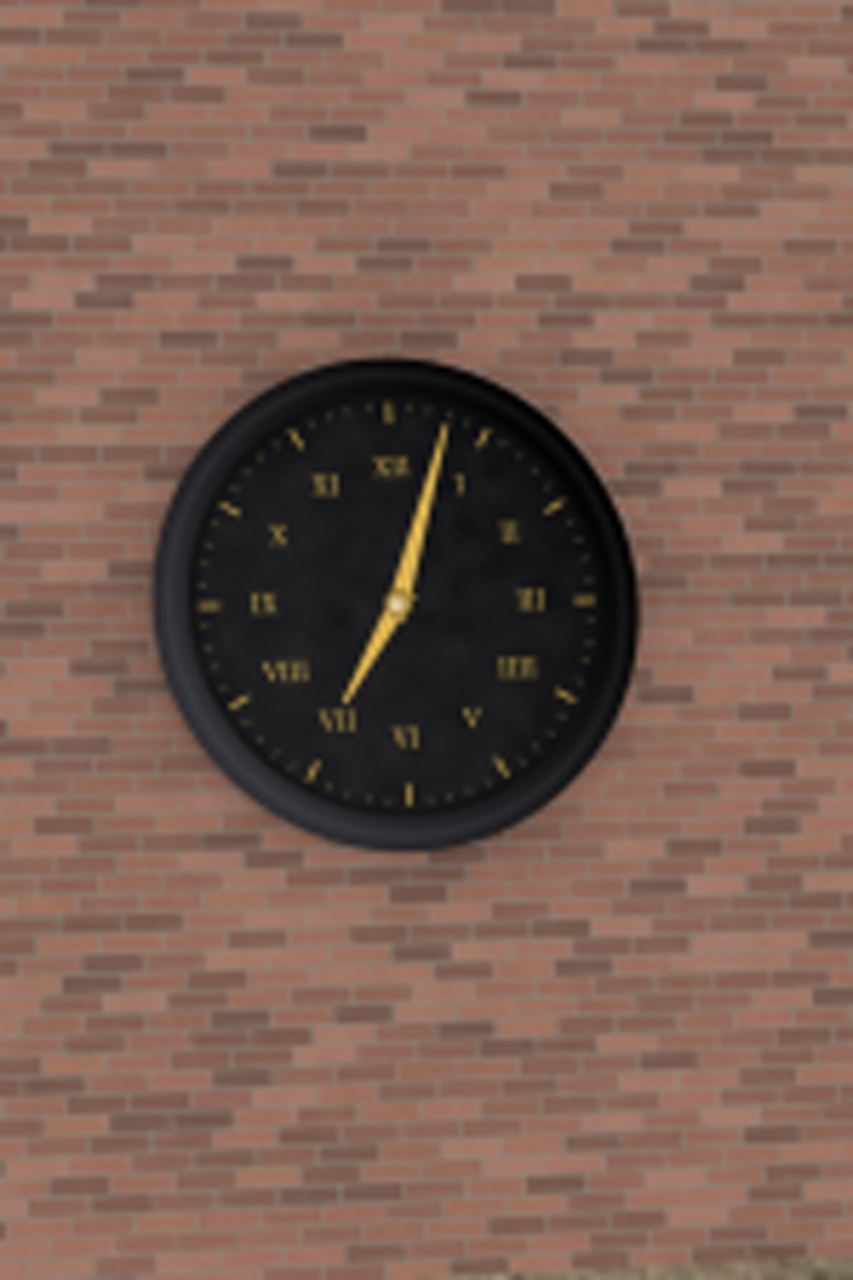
7:03
